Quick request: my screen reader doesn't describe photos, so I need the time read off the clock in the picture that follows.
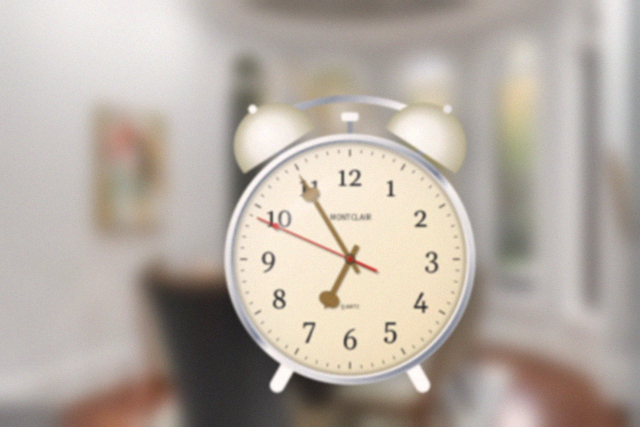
6:54:49
